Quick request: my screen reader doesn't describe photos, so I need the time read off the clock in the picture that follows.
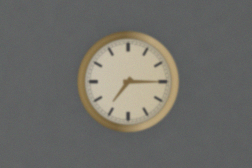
7:15
